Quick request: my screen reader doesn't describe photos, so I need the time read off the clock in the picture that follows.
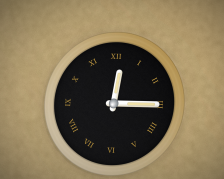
12:15
